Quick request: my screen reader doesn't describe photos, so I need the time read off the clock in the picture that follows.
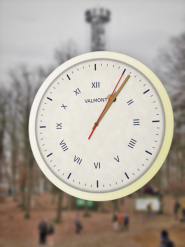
1:06:05
